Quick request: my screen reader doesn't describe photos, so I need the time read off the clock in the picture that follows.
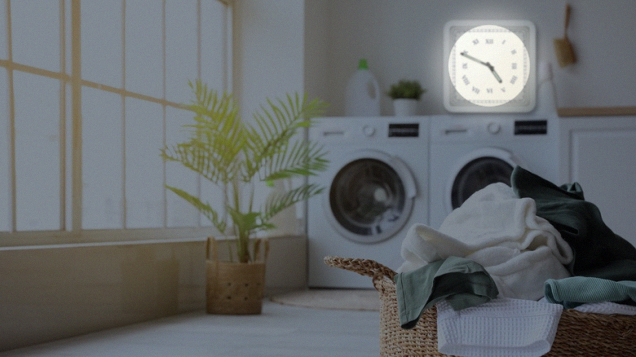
4:49
